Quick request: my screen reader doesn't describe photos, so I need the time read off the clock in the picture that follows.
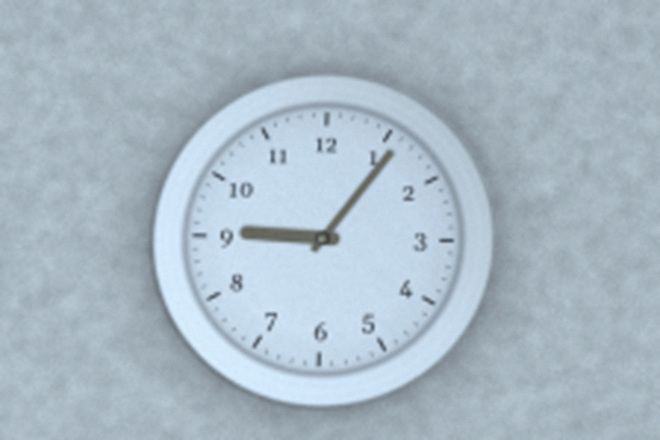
9:06
